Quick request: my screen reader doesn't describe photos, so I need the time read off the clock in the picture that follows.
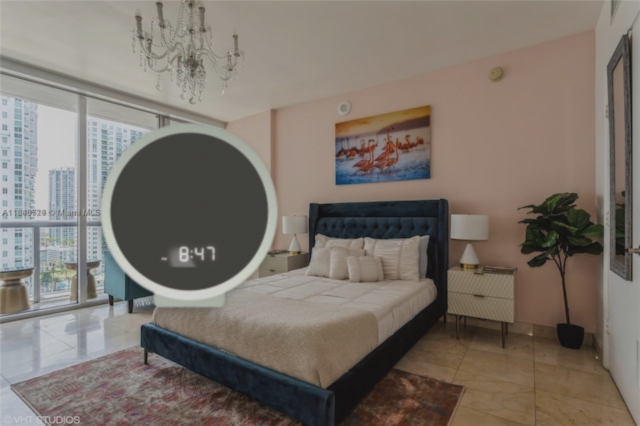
8:47
